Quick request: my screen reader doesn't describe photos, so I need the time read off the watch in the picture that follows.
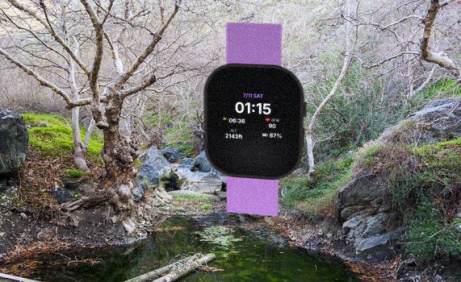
1:15
